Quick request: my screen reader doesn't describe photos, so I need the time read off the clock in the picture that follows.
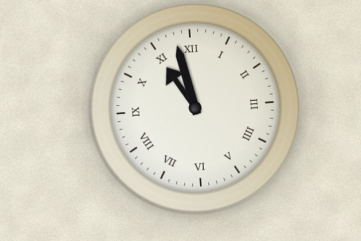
10:58
